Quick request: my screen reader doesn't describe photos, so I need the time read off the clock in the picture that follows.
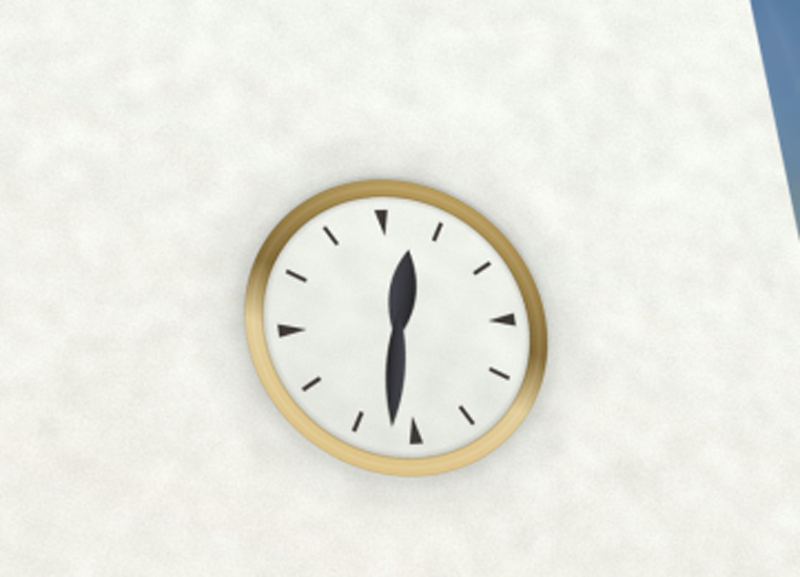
12:32
